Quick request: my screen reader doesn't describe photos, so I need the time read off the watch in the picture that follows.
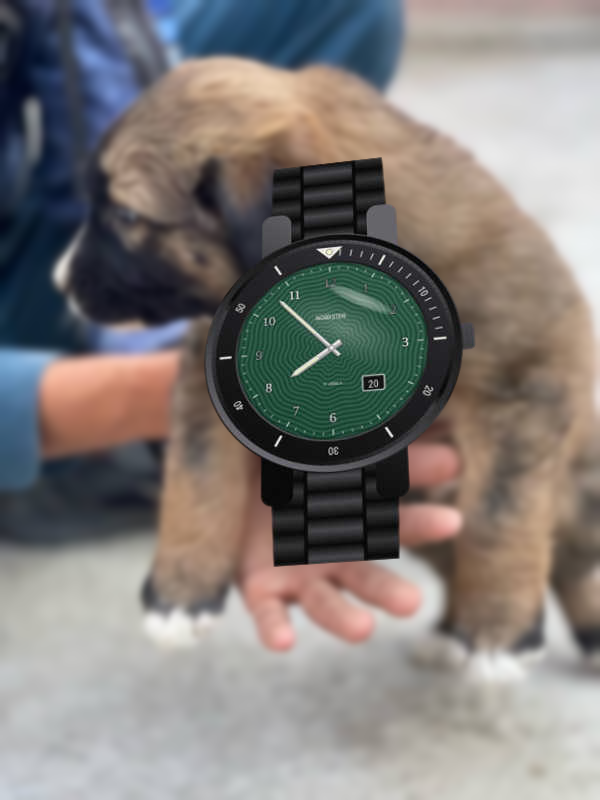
7:53
